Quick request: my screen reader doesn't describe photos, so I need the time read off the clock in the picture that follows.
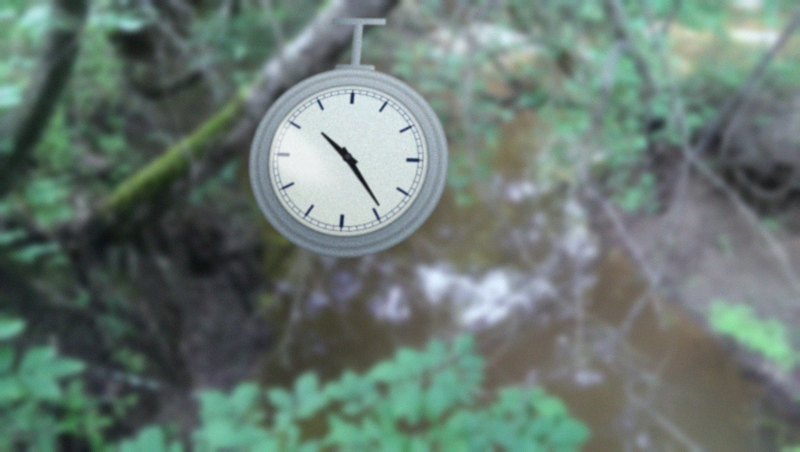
10:24
